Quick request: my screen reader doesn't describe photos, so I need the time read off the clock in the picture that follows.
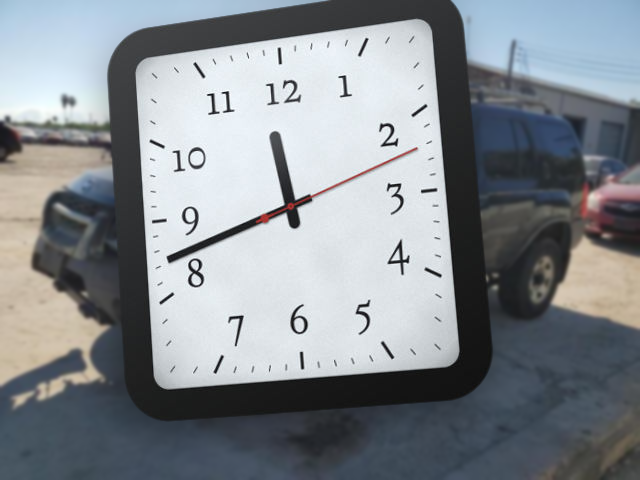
11:42:12
